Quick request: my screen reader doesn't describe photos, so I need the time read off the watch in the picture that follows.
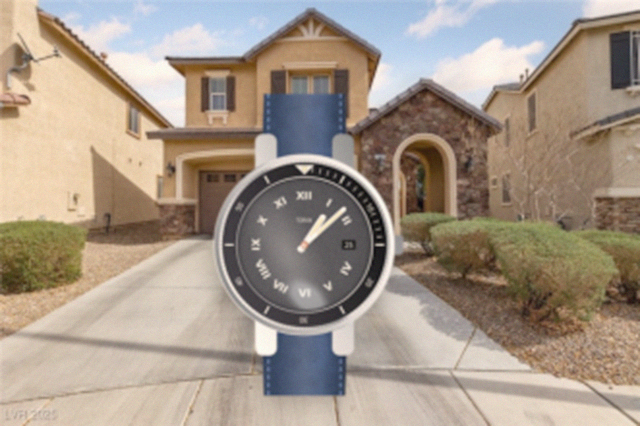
1:08
